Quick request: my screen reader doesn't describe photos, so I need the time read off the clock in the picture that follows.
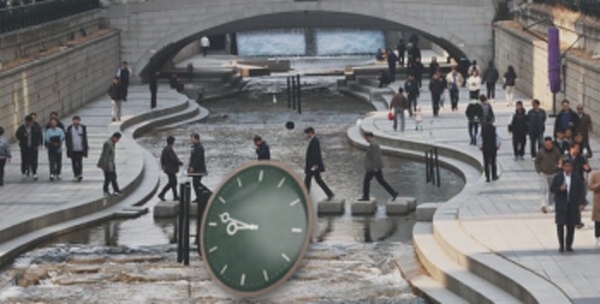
8:47
